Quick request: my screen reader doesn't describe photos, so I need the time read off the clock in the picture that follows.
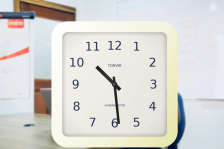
10:29
